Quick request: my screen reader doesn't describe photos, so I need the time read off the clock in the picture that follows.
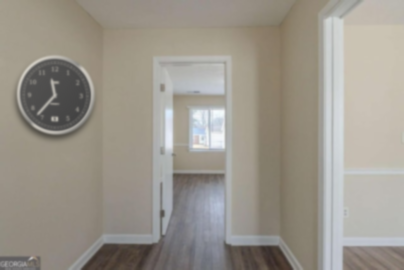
11:37
